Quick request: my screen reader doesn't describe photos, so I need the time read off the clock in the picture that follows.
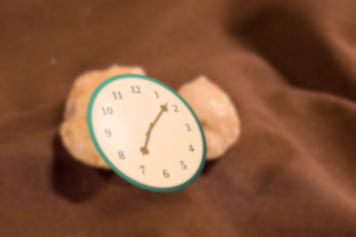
7:08
